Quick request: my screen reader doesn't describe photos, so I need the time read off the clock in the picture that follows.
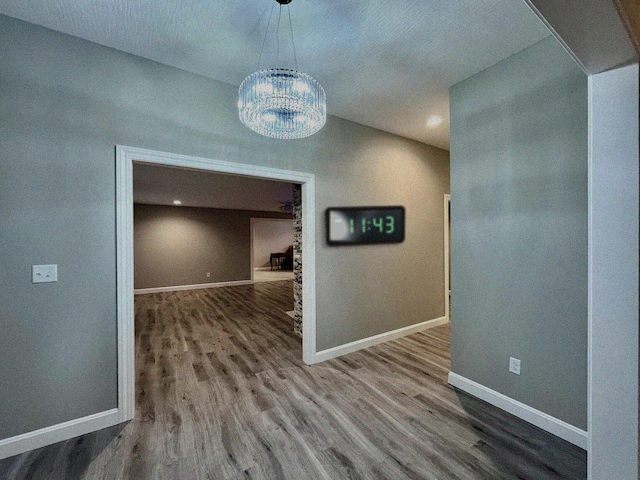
11:43
